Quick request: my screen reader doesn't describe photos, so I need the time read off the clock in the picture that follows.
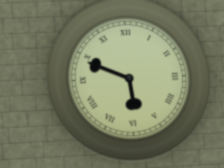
5:49
